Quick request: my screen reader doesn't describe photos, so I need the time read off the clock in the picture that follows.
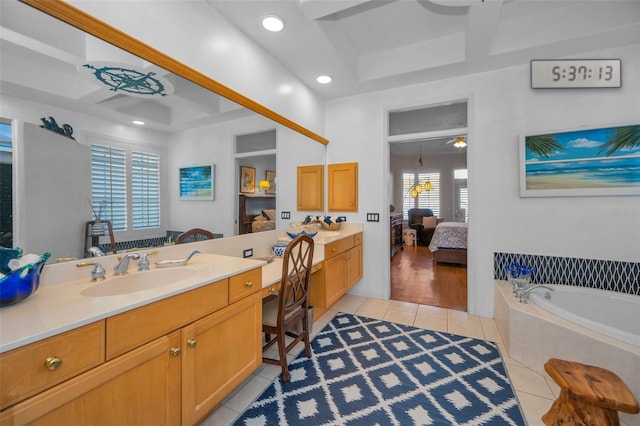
5:37:13
